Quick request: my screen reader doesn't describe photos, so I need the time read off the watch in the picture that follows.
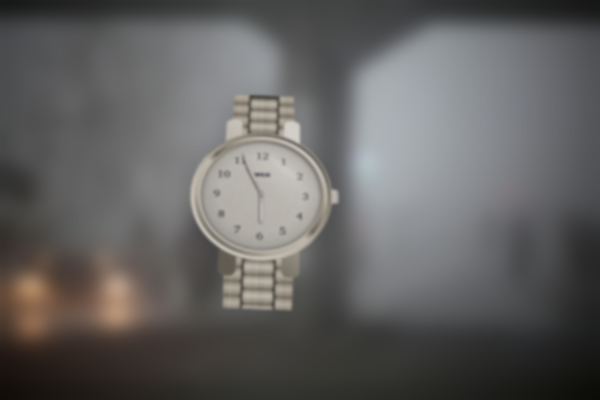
5:56
